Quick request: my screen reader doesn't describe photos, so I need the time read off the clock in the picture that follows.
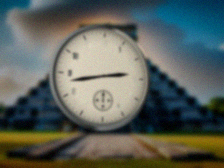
2:43
